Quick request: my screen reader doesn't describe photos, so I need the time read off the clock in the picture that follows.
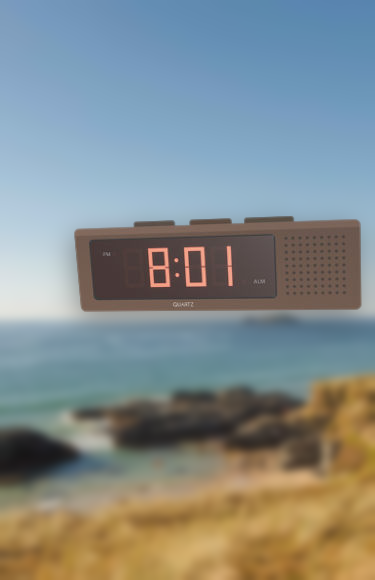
8:01
